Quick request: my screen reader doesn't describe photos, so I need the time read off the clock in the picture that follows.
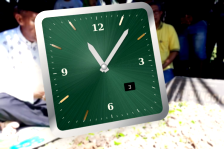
11:07
